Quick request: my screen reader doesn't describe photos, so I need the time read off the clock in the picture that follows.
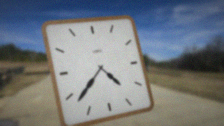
4:38
